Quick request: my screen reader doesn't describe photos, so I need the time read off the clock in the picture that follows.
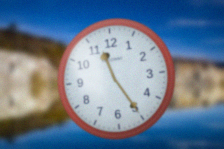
11:25
